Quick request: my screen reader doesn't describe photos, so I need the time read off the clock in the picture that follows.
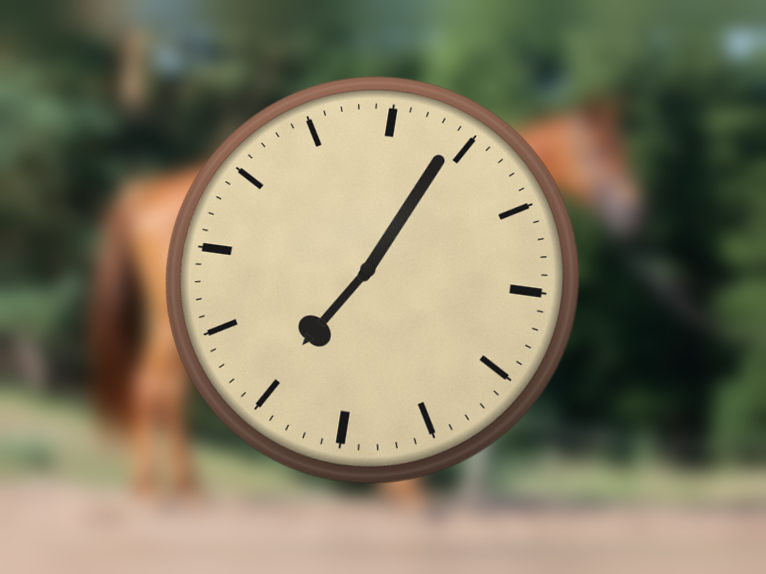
7:04
